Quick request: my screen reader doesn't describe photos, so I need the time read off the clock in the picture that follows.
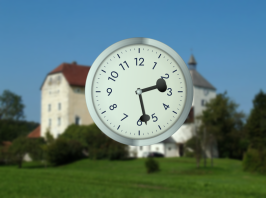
2:28
